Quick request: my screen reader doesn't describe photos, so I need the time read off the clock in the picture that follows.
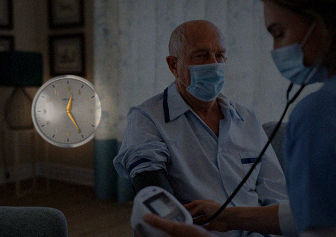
12:25
